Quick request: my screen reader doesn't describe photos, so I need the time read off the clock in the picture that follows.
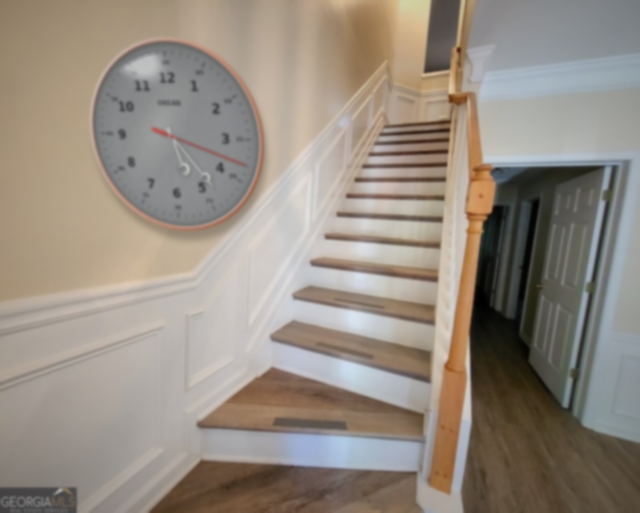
5:23:18
